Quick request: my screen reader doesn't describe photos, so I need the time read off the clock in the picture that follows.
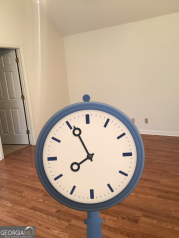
7:56
